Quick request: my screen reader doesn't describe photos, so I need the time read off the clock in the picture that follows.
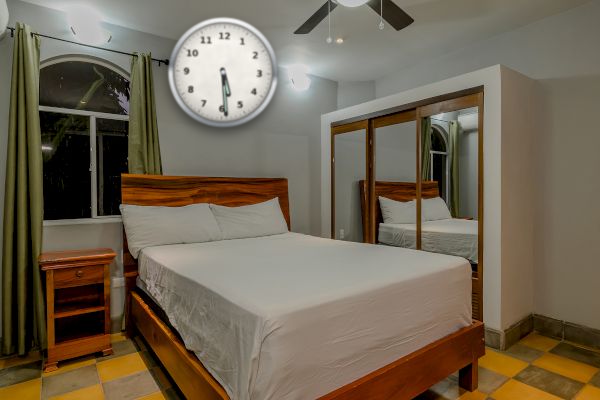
5:29
